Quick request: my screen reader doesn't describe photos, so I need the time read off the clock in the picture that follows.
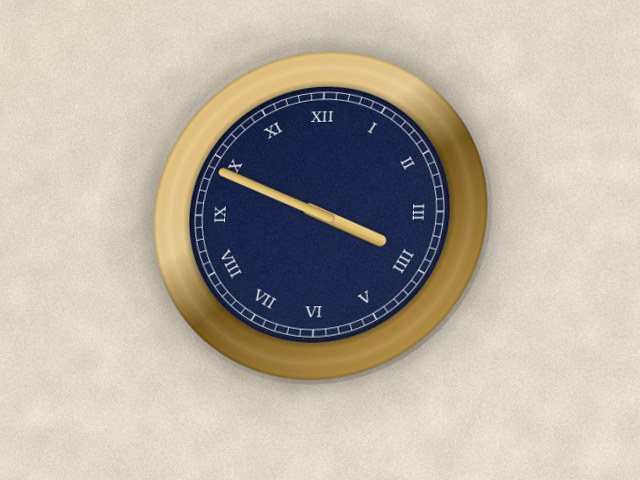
3:49
